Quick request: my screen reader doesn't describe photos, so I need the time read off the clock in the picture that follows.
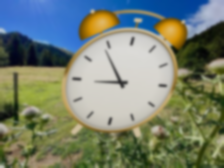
8:54
